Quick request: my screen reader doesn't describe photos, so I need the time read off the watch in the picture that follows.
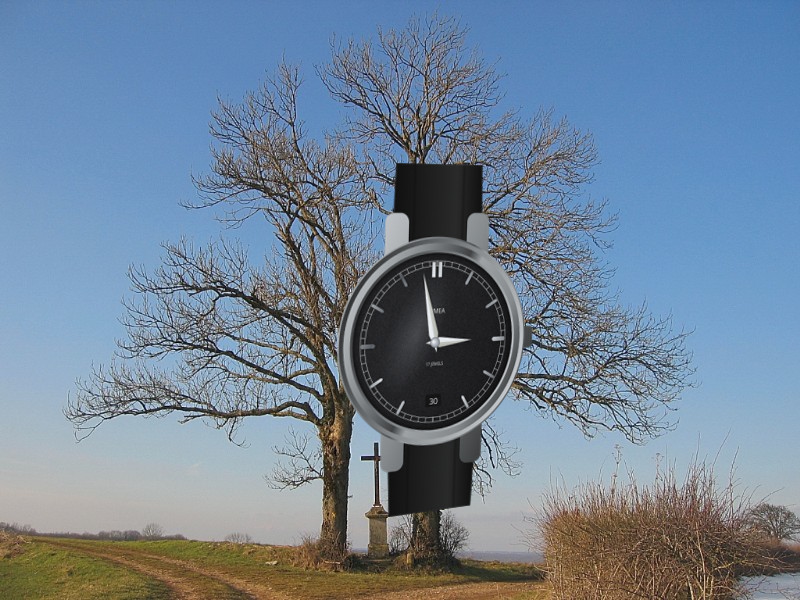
2:58
